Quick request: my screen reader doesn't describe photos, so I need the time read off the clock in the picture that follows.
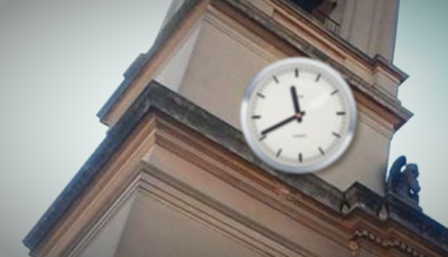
11:41
